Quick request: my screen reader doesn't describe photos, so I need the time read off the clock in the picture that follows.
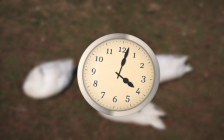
4:02
